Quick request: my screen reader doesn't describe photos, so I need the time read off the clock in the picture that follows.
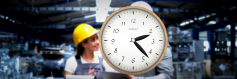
2:23
